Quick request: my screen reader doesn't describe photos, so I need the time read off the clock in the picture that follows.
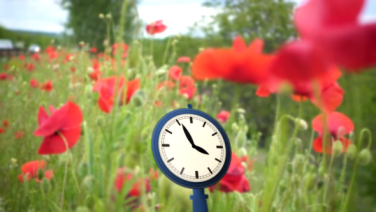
3:56
